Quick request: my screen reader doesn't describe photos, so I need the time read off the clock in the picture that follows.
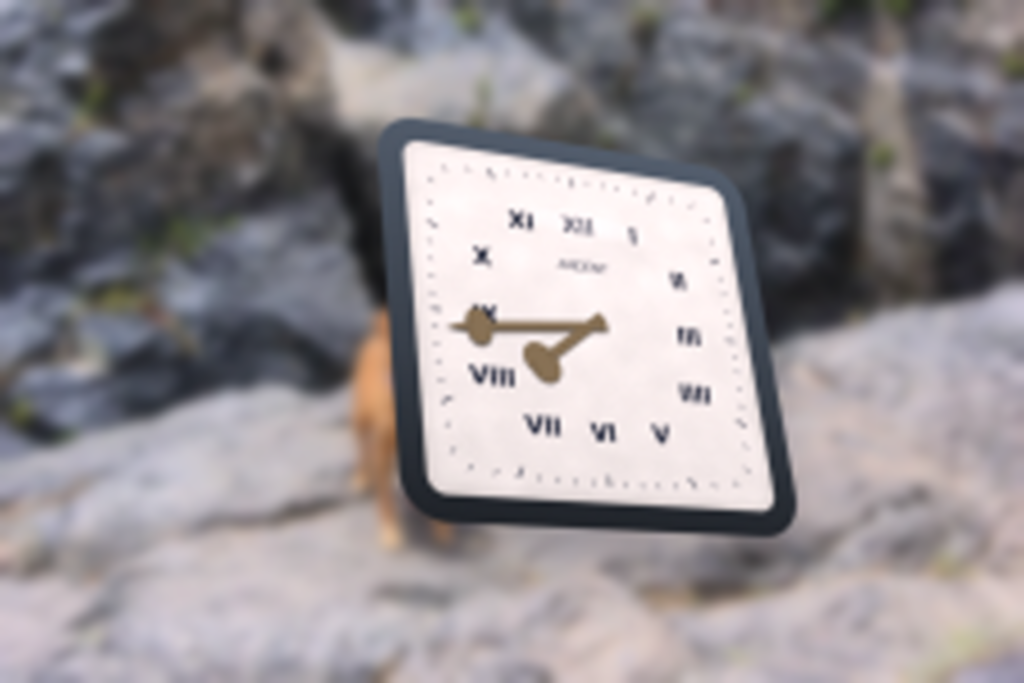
7:44
